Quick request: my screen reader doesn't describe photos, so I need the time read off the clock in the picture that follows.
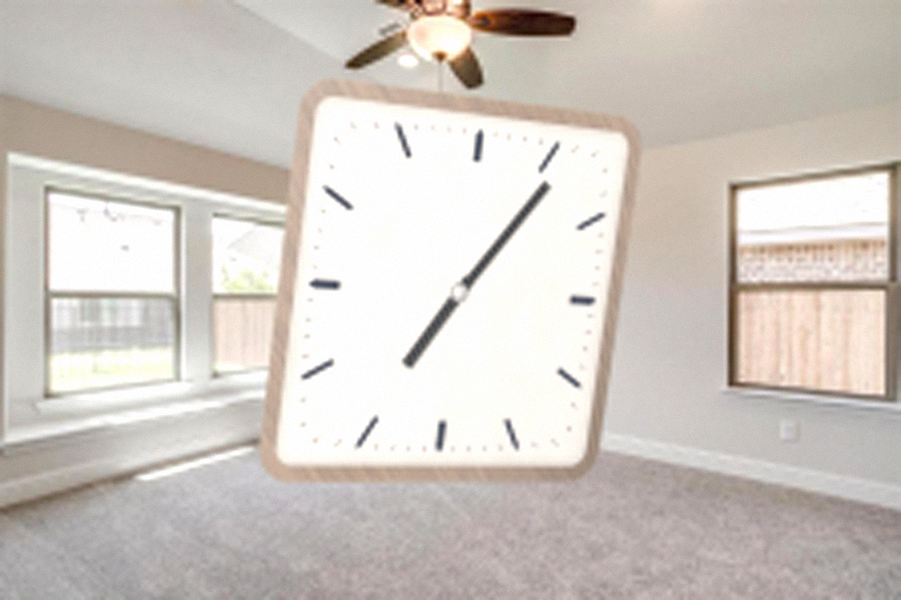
7:06
